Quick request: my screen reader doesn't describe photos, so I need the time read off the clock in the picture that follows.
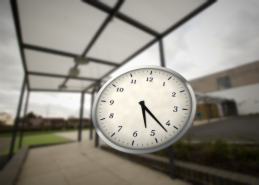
5:22
